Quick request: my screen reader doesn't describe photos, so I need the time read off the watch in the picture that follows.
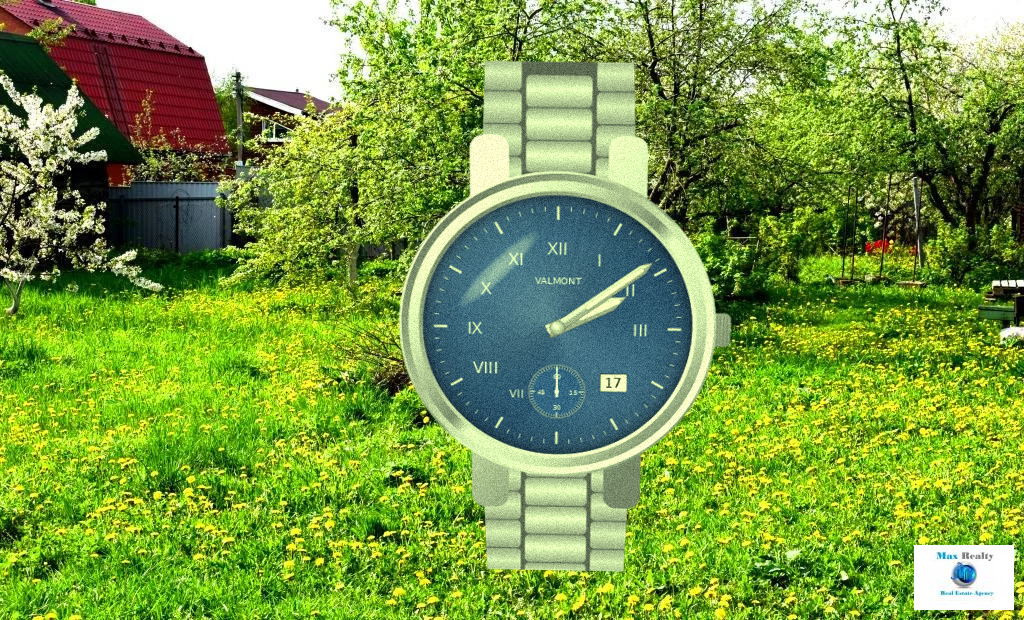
2:09
